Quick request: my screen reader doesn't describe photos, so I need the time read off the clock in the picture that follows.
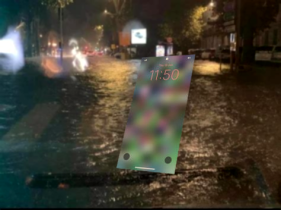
11:50
